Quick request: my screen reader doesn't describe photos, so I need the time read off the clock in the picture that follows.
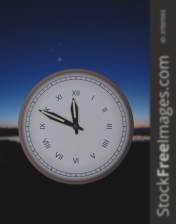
11:49
